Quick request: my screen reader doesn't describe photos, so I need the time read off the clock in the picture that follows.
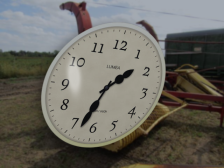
1:33
